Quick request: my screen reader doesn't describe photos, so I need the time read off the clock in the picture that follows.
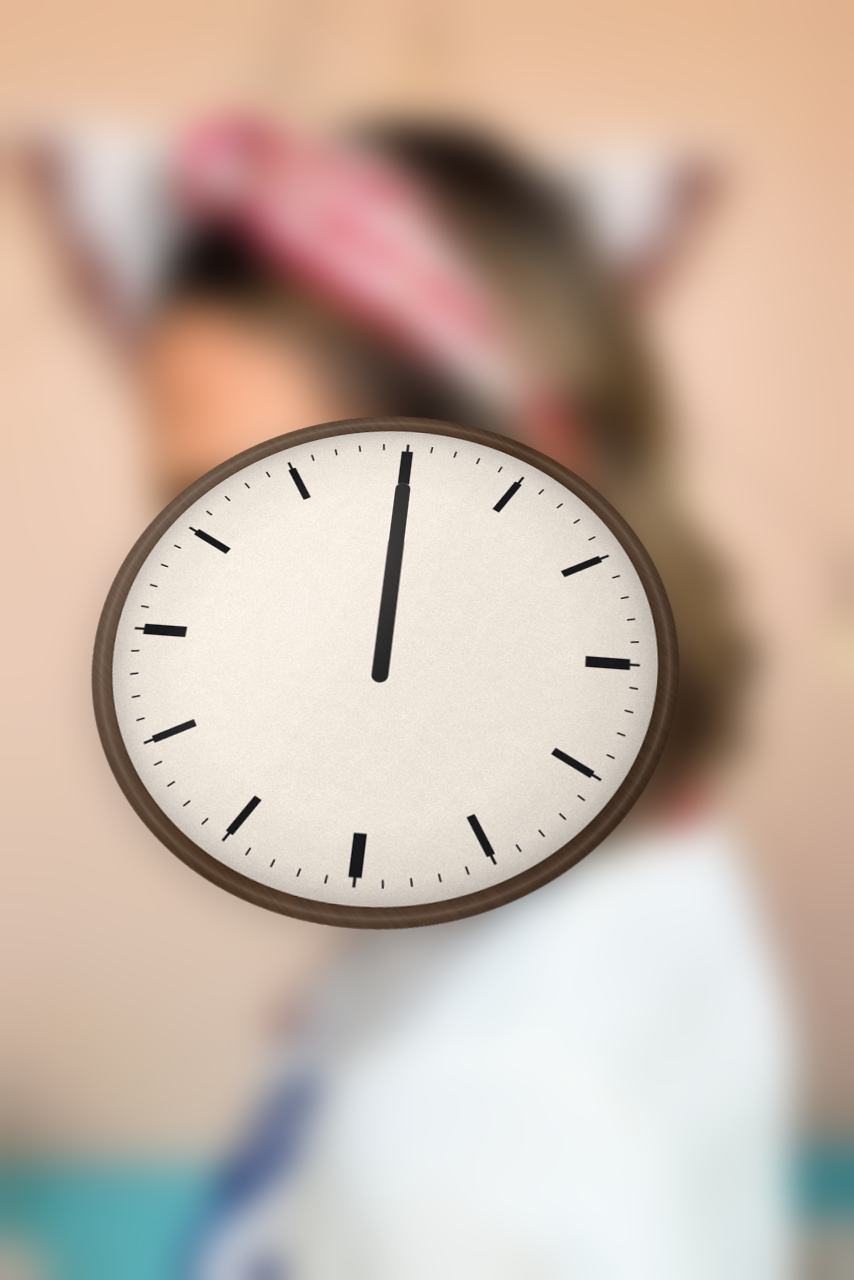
12:00
